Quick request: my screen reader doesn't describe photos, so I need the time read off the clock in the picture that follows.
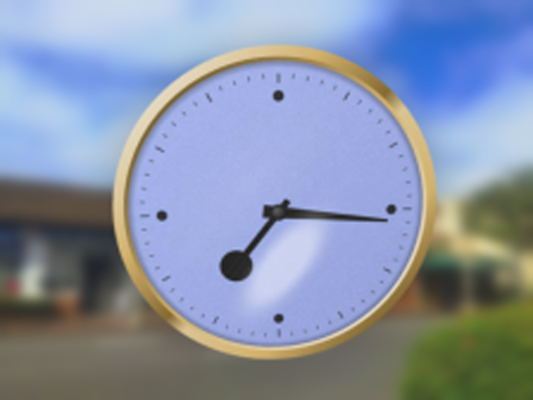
7:16
